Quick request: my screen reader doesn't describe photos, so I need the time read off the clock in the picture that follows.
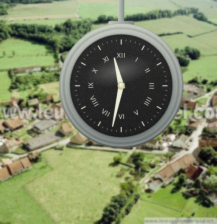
11:32
